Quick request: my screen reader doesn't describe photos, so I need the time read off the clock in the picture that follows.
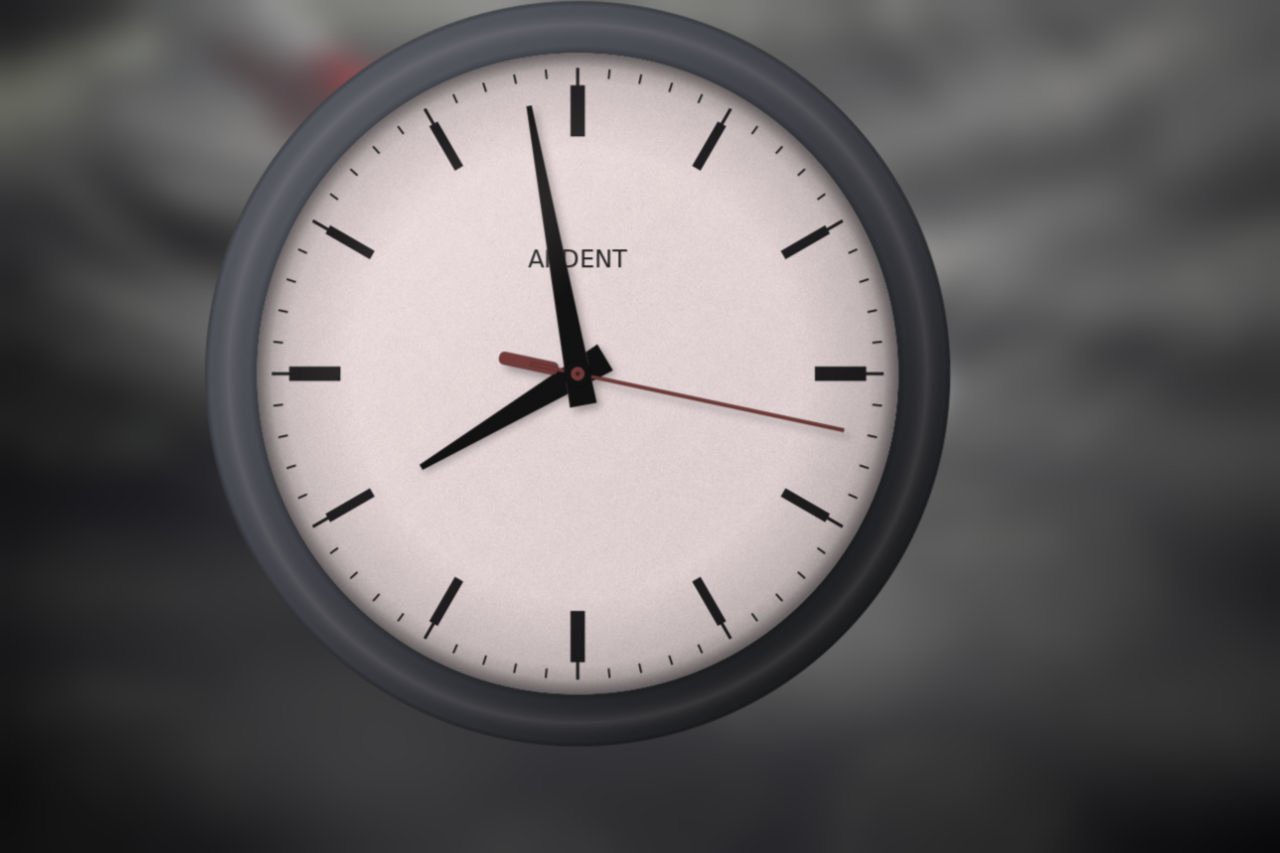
7:58:17
